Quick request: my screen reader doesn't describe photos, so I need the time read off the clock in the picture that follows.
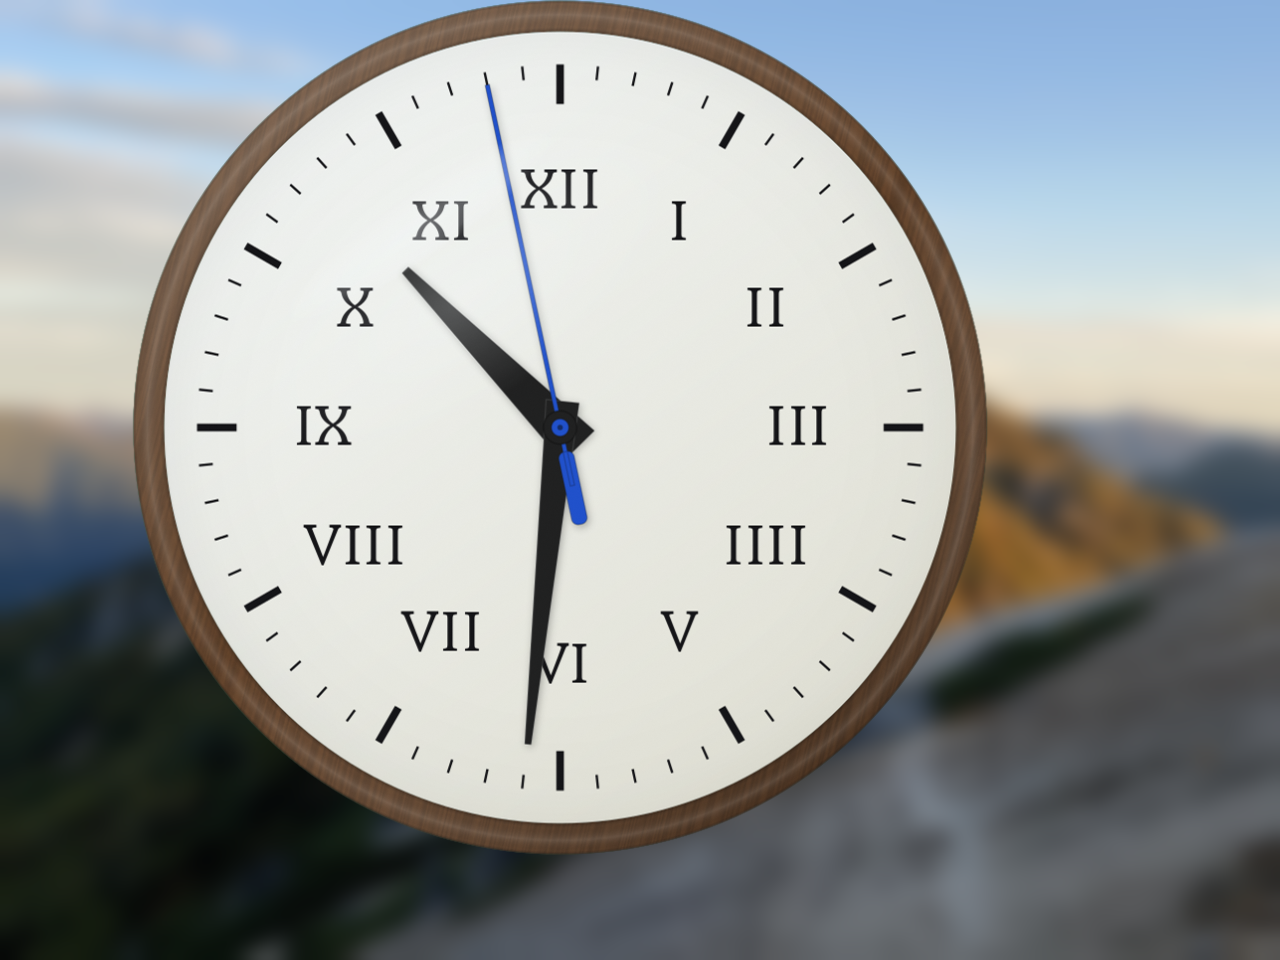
10:30:58
